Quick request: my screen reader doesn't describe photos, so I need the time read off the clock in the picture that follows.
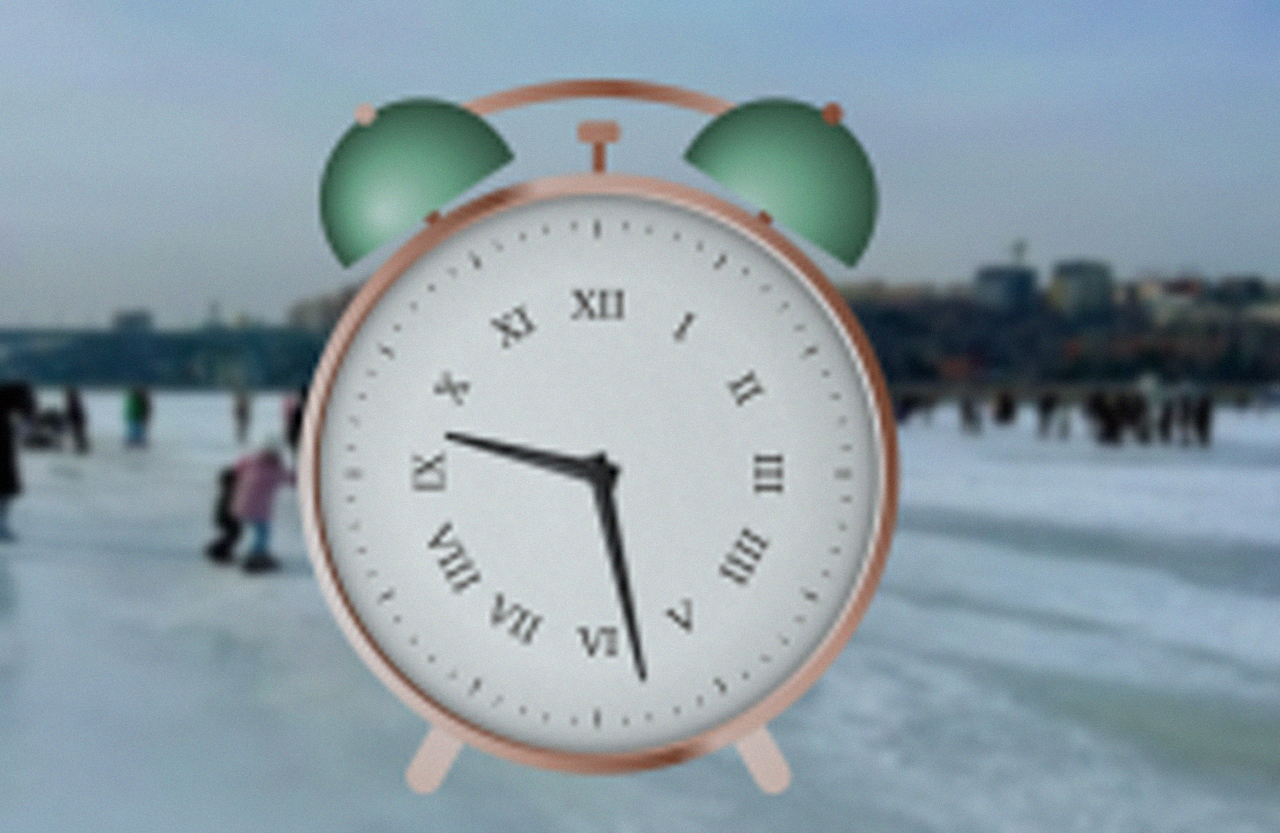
9:28
